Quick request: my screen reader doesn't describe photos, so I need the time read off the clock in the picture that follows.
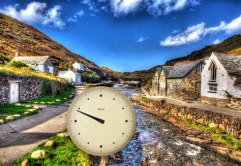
9:49
